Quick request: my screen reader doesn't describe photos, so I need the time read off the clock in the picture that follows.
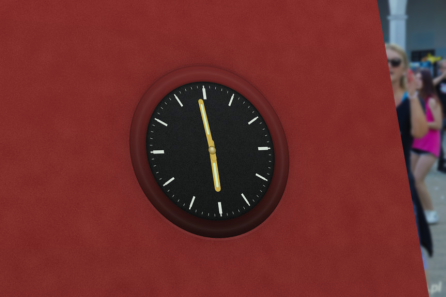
5:59
